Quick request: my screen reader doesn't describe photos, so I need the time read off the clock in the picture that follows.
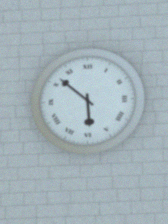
5:52
